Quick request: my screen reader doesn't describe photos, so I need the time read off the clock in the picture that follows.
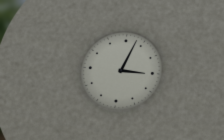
3:03
